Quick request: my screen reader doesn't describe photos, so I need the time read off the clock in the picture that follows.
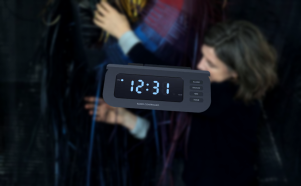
12:31
